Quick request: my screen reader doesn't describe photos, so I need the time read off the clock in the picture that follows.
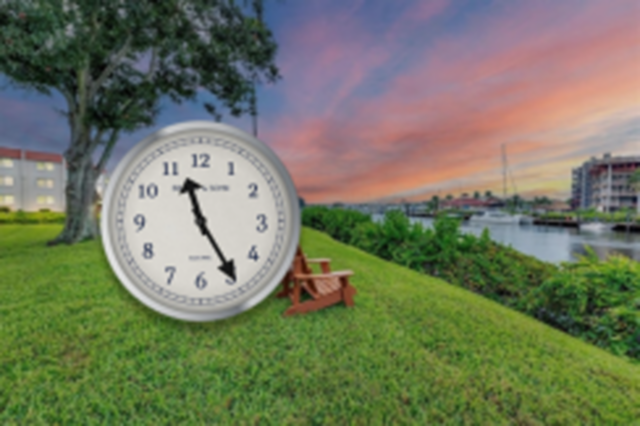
11:25
